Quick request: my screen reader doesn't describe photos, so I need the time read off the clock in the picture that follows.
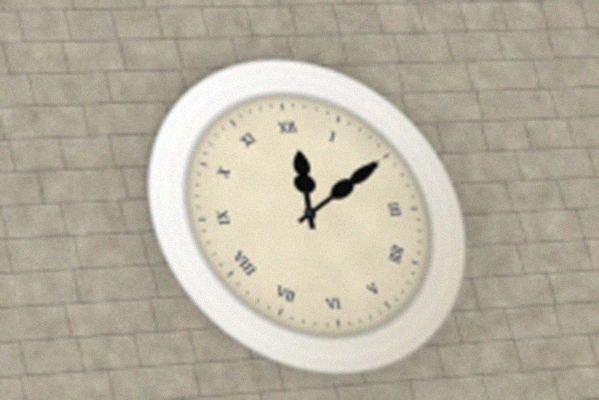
12:10
